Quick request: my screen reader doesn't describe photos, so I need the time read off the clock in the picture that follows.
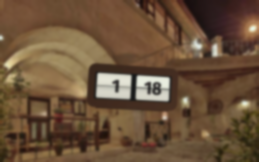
1:18
